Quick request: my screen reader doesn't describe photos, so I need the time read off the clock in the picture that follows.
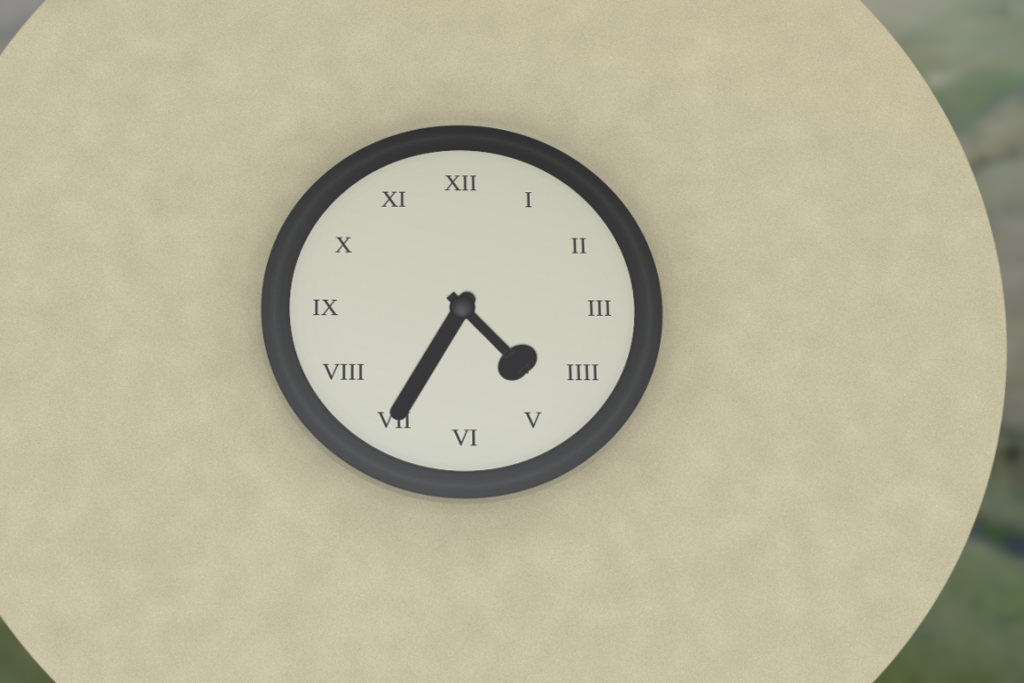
4:35
